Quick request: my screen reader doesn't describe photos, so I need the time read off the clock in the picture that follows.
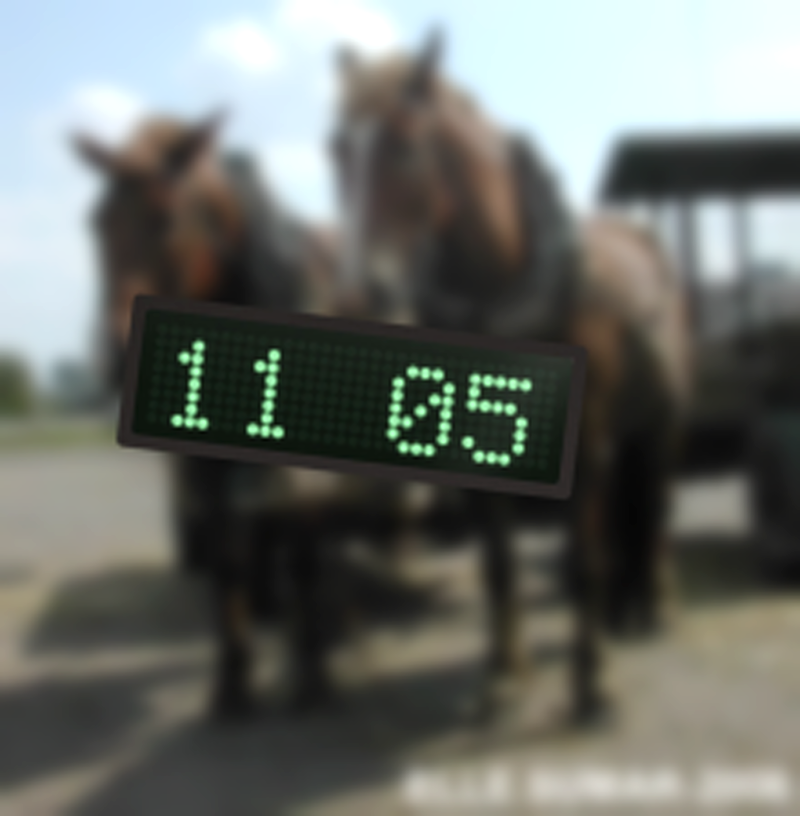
11:05
